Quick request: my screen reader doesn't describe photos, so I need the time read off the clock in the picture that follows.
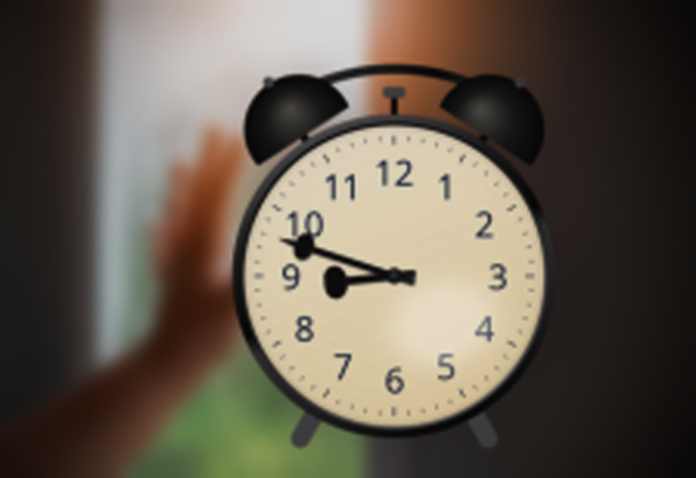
8:48
